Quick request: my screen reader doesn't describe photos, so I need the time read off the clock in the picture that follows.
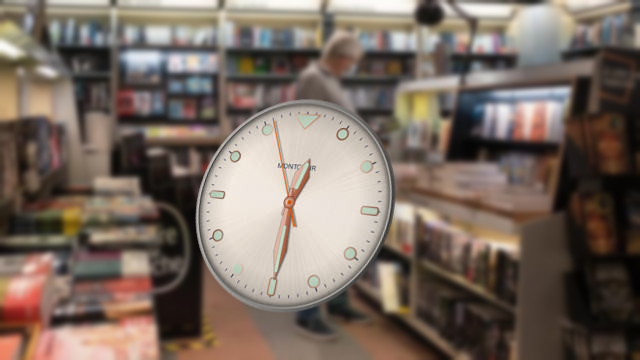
12:29:56
